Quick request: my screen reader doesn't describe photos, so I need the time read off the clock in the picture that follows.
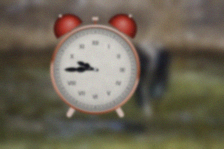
9:45
